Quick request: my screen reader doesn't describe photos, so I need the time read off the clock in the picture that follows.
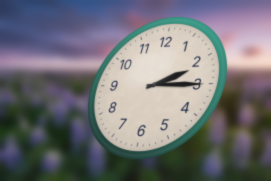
2:15
